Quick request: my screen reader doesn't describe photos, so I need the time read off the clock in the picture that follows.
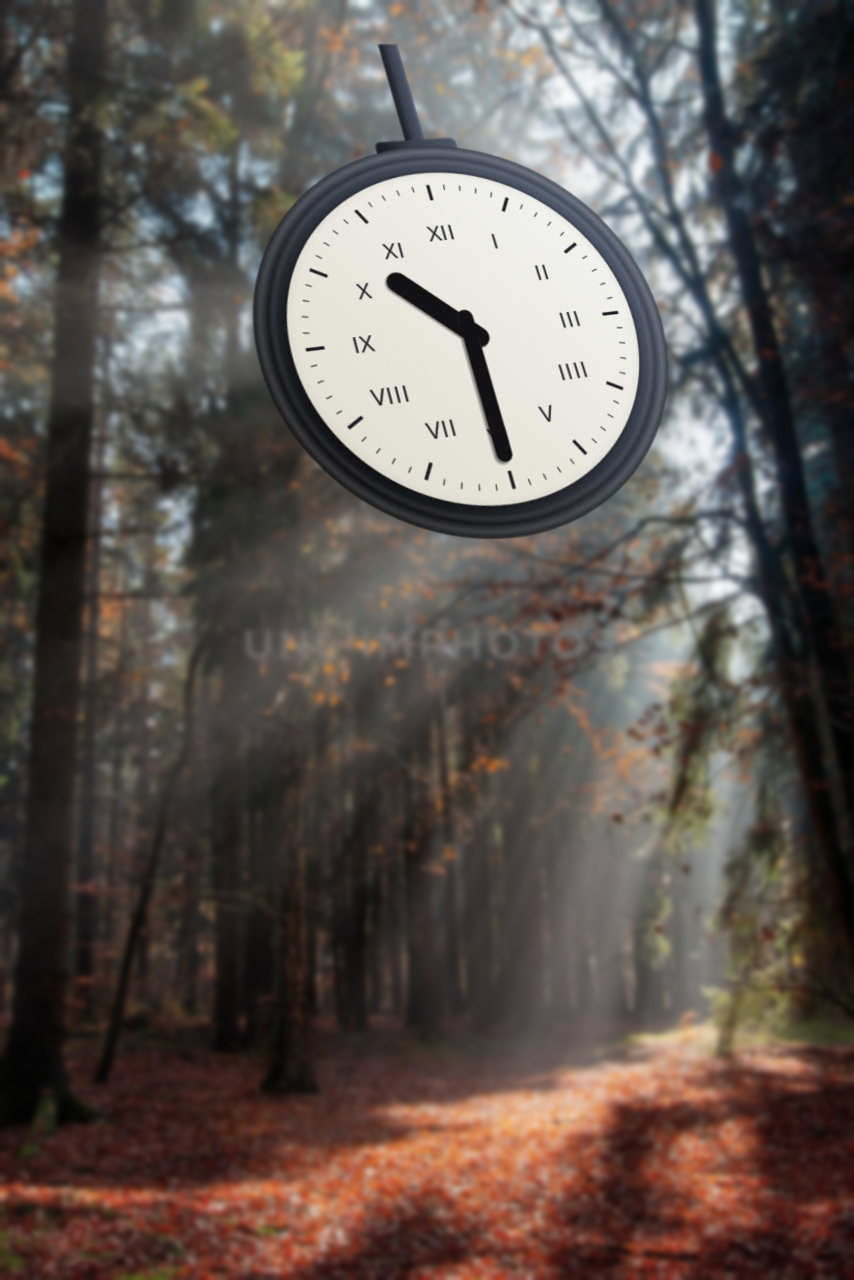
10:30
